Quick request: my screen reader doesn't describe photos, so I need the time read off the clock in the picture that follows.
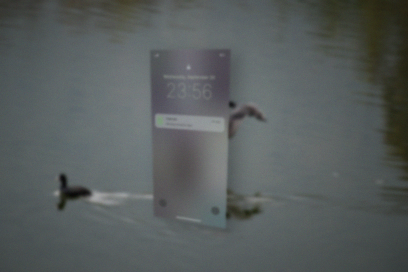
23:56
